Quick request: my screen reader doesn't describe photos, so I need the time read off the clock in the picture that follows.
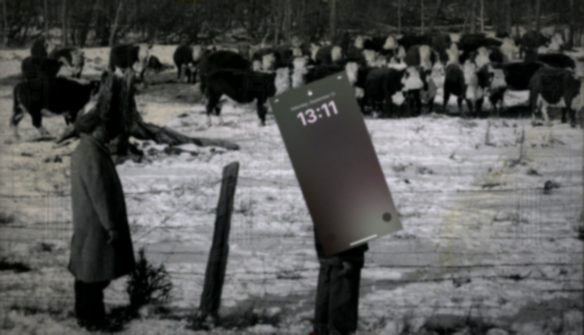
13:11
